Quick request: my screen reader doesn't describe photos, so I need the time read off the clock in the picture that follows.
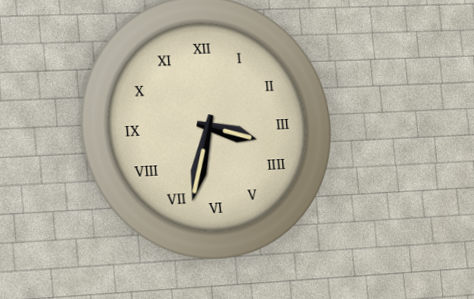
3:33
